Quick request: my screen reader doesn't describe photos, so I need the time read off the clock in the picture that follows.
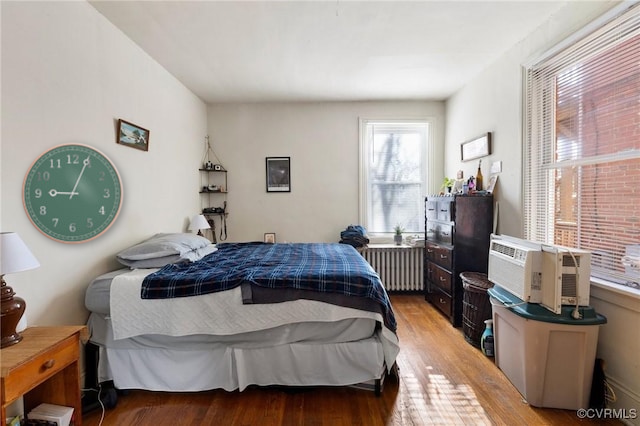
9:04
